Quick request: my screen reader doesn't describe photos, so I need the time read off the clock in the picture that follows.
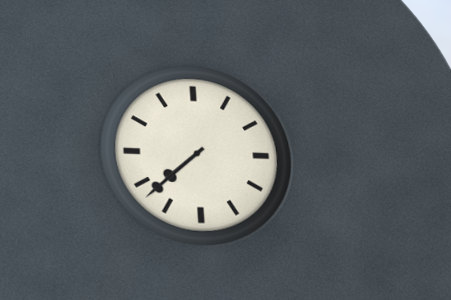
7:38
